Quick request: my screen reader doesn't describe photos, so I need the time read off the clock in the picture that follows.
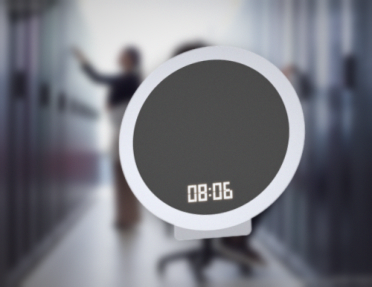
8:06
